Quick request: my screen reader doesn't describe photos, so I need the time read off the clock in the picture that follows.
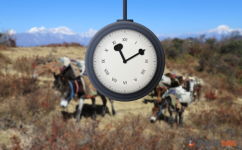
11:10
